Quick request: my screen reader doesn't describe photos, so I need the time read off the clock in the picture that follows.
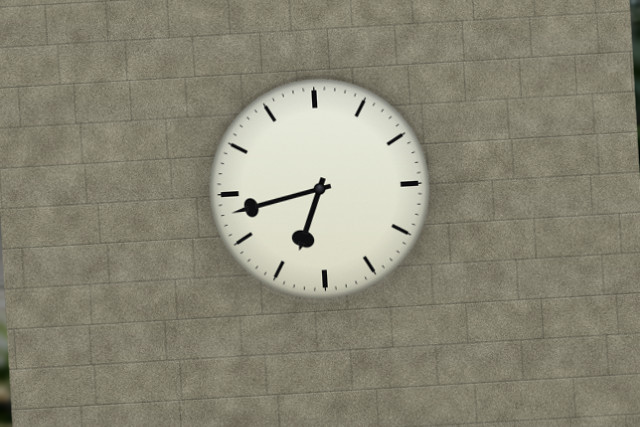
6:43
